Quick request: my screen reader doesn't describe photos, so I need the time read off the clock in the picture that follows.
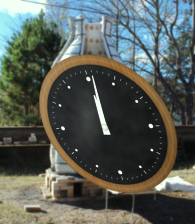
12:01
